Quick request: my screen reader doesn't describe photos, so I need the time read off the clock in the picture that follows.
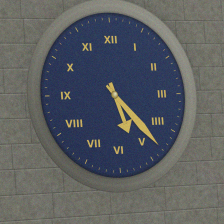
5:23
